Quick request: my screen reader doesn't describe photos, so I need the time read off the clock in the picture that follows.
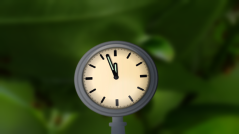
11:57
